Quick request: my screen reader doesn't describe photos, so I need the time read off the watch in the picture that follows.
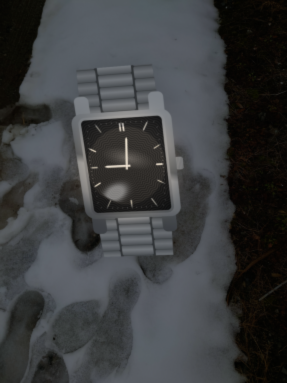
9:01
